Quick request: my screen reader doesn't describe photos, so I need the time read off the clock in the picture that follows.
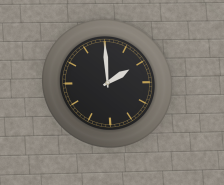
2:00
